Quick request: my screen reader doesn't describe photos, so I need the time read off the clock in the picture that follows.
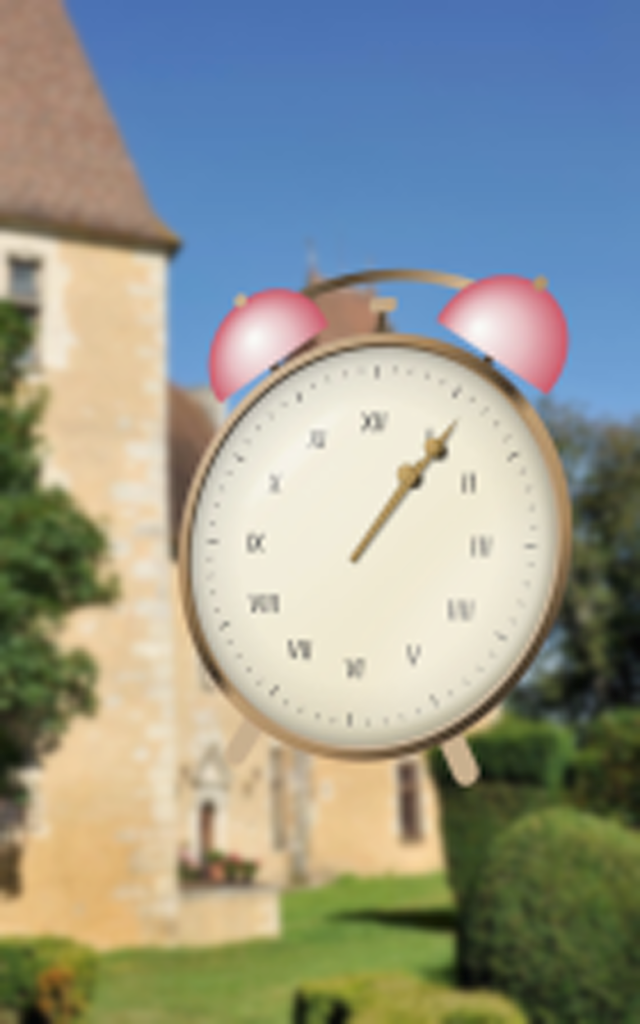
1:06
